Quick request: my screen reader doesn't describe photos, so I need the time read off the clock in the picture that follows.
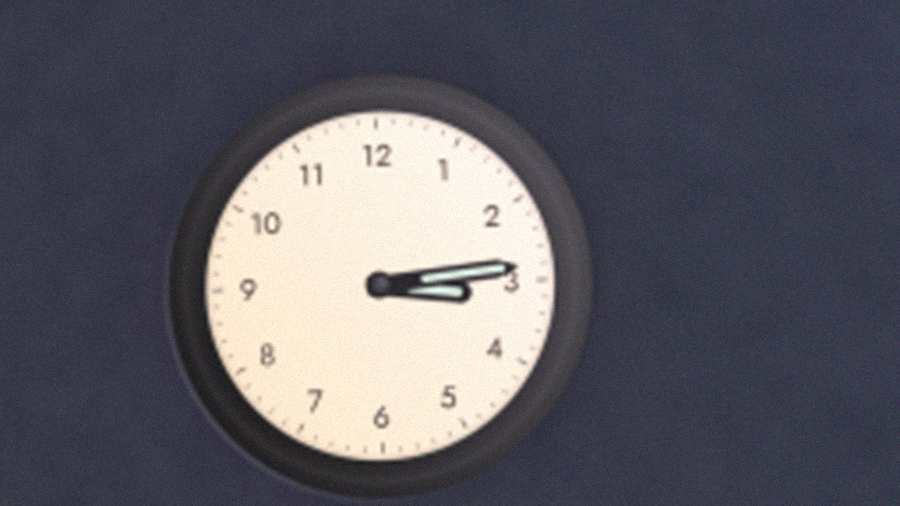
3:14
